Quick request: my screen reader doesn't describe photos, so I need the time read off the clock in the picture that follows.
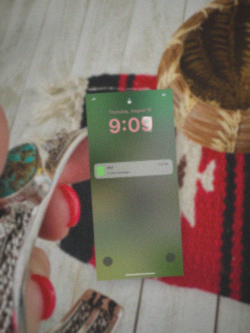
9:09
